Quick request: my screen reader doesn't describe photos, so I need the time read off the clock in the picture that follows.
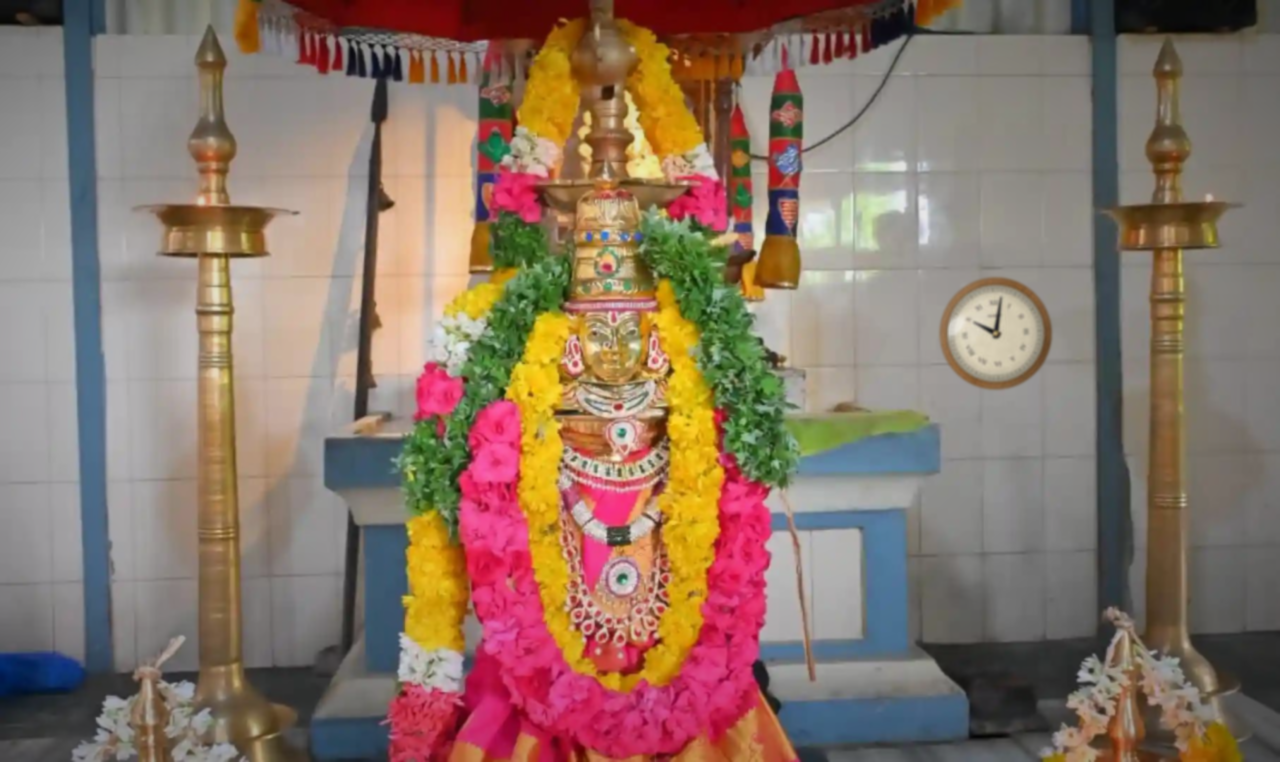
10:02
